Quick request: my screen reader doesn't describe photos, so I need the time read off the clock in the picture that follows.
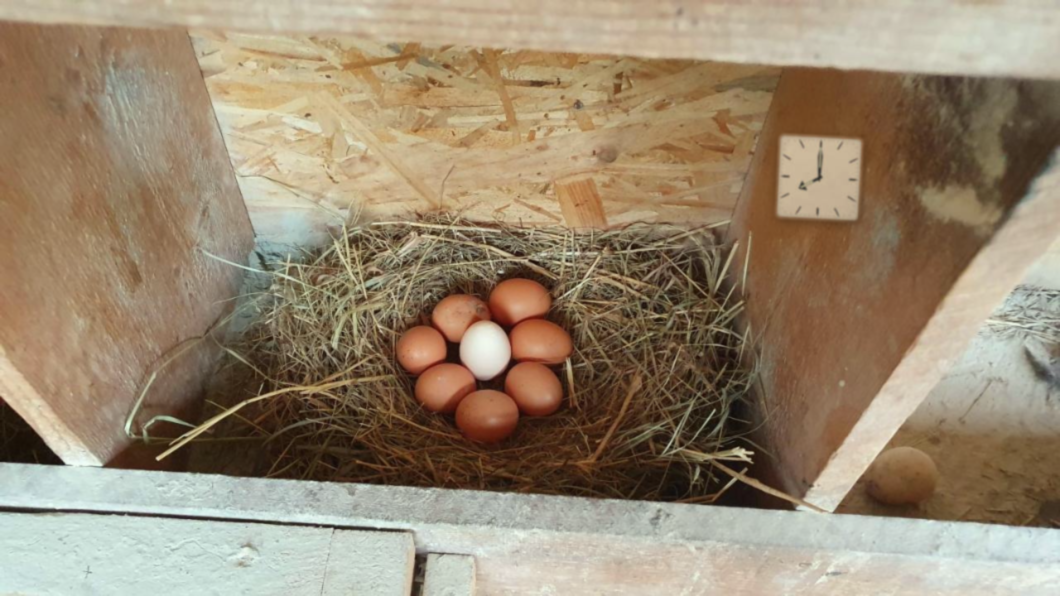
8:00
